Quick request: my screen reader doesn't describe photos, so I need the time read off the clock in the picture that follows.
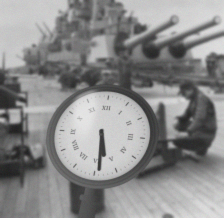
5:29
